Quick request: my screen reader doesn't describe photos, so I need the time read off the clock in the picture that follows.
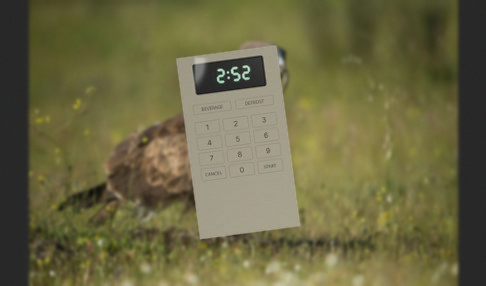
2:52
